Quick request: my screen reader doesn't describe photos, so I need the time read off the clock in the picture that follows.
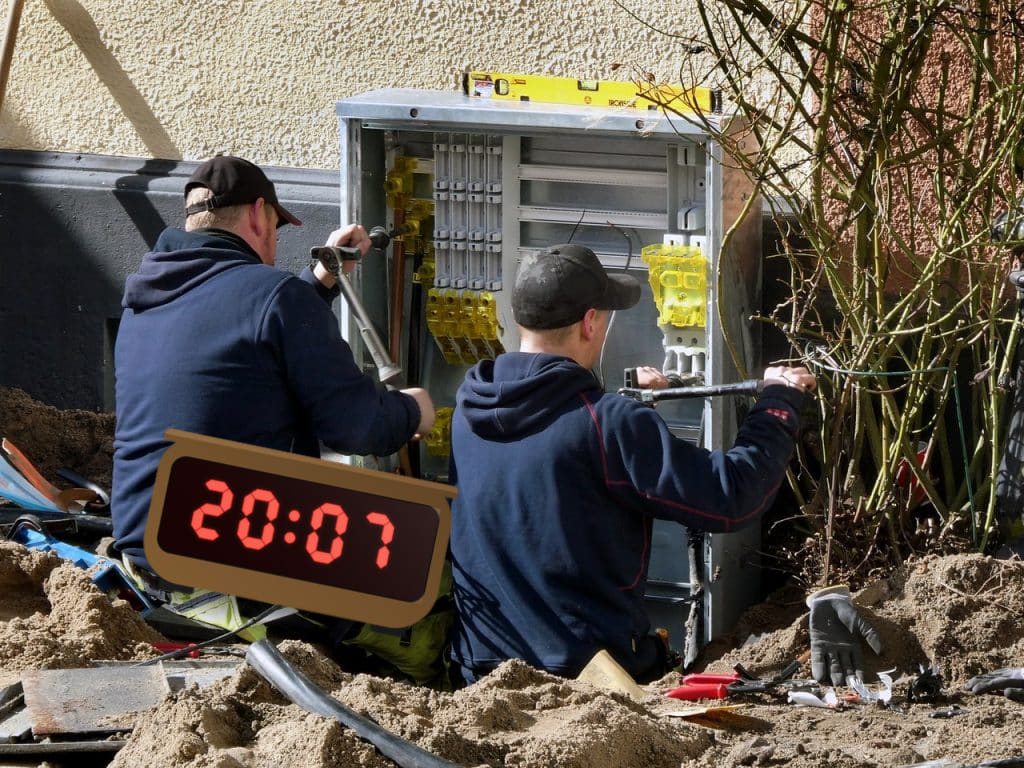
20:07
